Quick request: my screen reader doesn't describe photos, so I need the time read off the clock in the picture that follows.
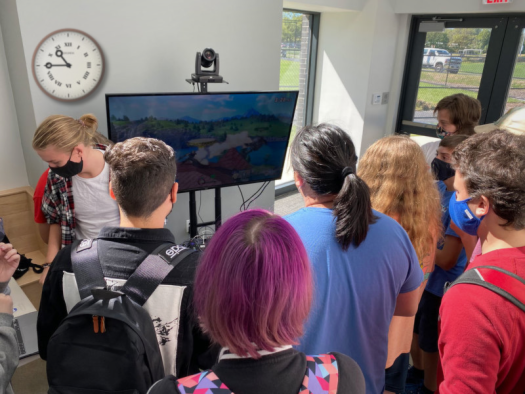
10:45
